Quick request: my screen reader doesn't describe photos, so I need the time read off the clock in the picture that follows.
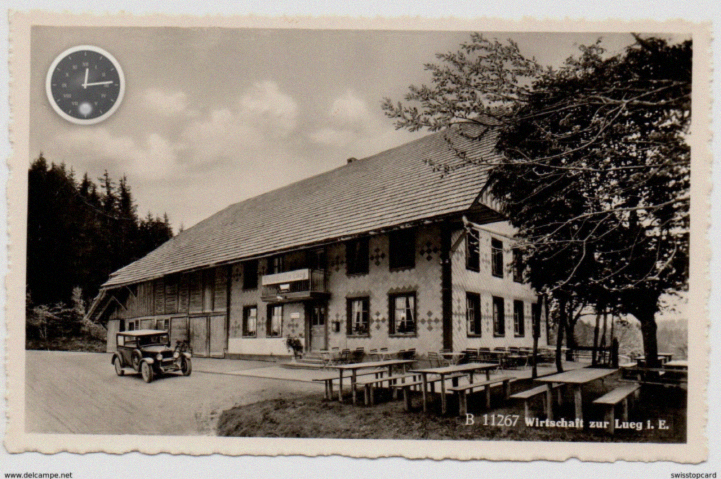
12:14
